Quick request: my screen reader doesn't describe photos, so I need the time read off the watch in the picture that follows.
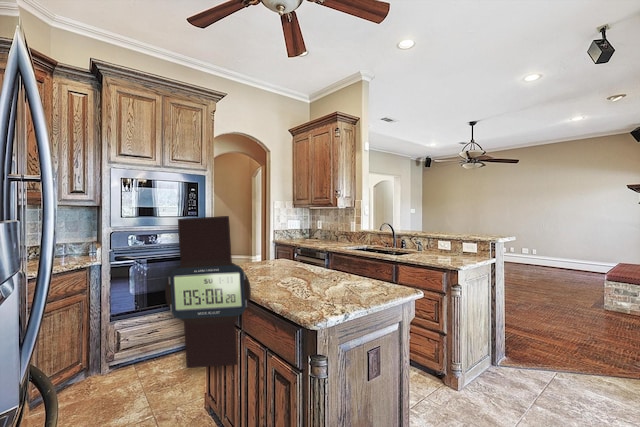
5:00:20
